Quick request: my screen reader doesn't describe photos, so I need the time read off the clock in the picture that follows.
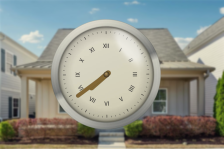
7:39
